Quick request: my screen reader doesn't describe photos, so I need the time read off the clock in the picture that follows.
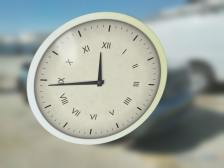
11:44
